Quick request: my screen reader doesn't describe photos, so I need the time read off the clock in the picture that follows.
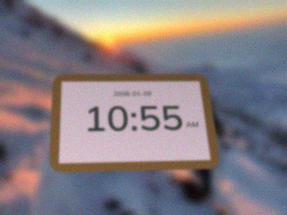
10:55
